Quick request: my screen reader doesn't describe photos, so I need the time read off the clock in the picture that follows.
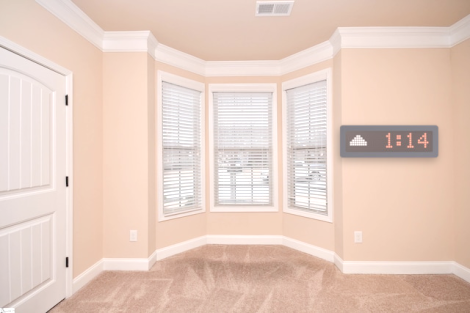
1:14
